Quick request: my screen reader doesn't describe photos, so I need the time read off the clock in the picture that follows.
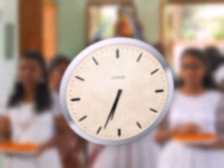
6:34
